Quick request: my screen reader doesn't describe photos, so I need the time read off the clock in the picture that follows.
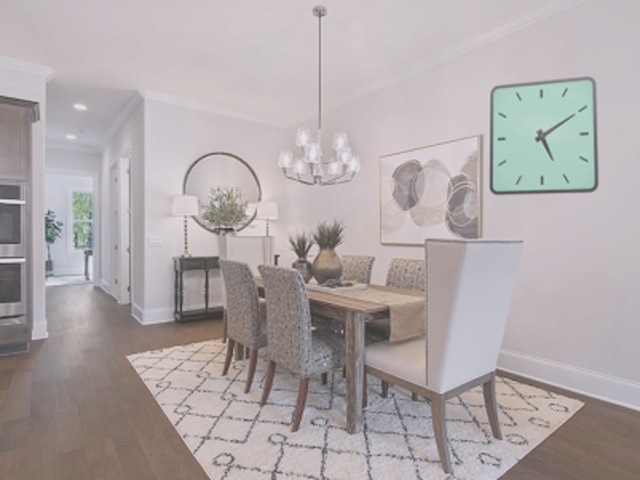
5:10
